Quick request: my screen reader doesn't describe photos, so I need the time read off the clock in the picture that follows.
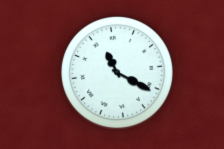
11:21
